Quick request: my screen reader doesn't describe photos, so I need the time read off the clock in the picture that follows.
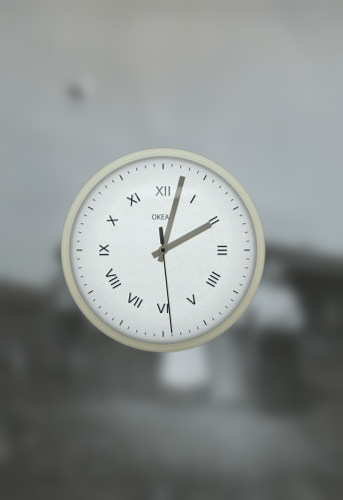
2:02:29
